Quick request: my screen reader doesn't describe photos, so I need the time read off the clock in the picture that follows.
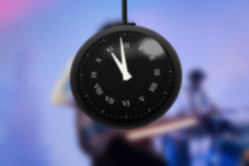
10:59
